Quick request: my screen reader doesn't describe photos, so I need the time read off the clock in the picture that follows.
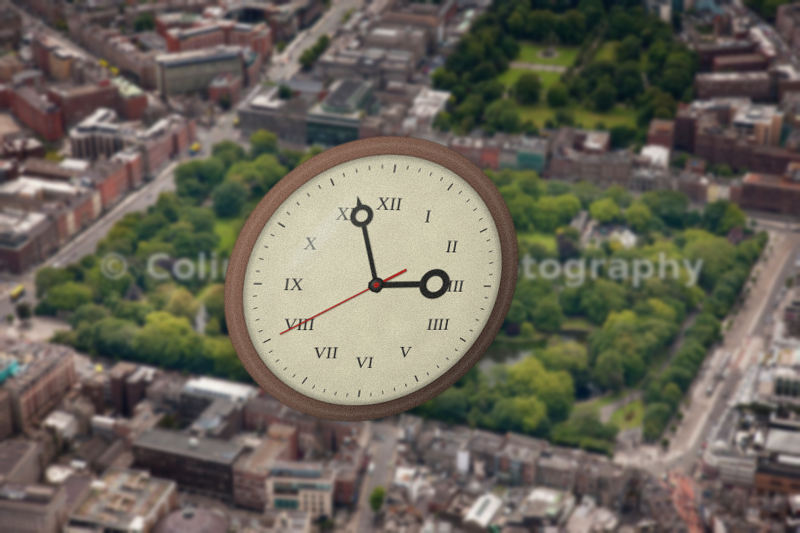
2:56:40
